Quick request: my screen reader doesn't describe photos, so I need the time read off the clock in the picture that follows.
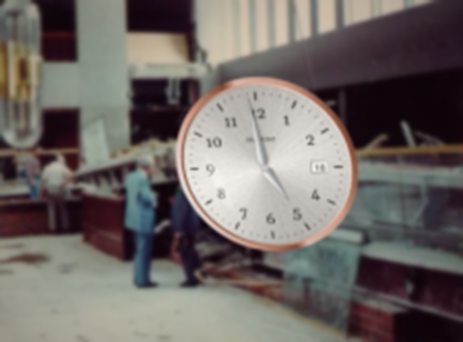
4:59
